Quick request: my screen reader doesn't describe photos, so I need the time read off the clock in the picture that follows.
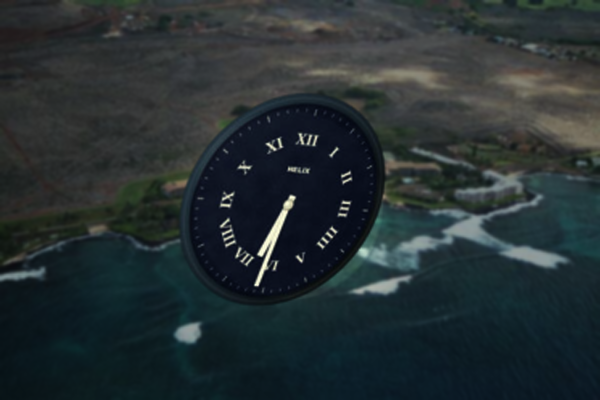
6:31
